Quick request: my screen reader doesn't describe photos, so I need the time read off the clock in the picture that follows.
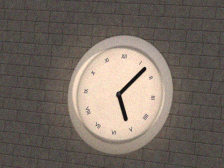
5:07
